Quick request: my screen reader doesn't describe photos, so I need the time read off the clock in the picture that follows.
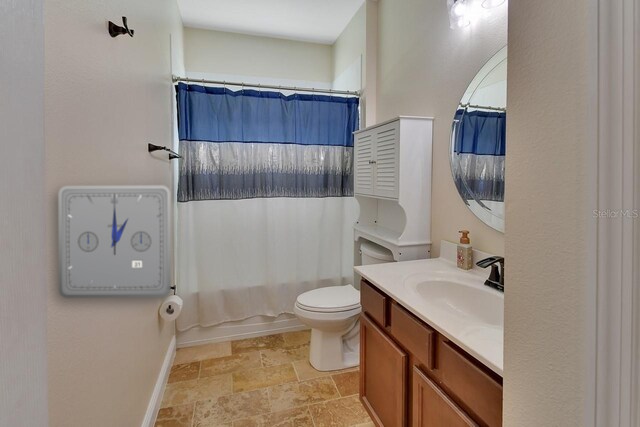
1:00
